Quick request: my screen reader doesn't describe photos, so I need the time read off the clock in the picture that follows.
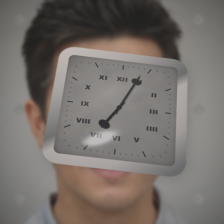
7:04
